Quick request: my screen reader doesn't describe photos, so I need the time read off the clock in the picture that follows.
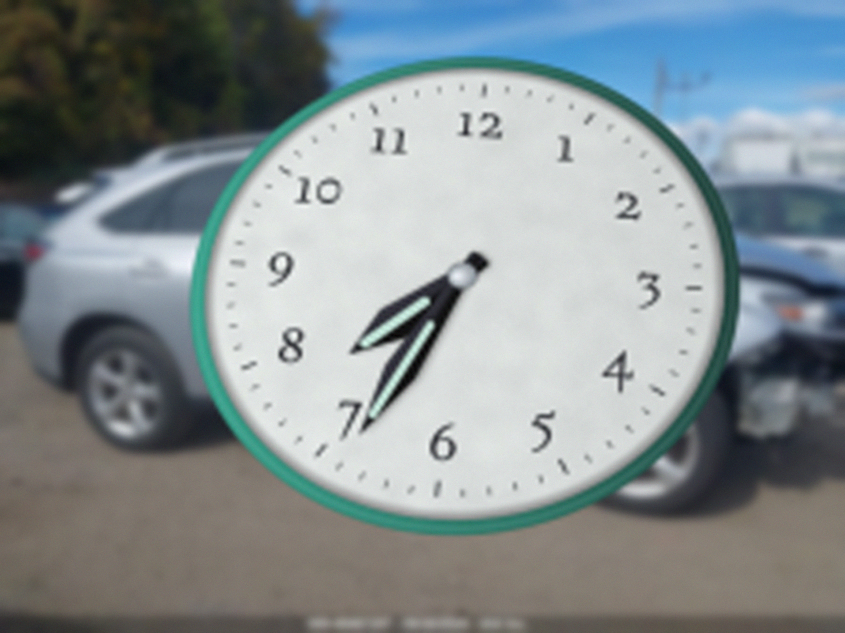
7:34
